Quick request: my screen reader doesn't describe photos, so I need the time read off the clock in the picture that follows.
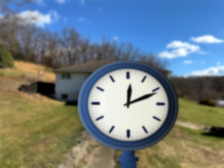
12:11
